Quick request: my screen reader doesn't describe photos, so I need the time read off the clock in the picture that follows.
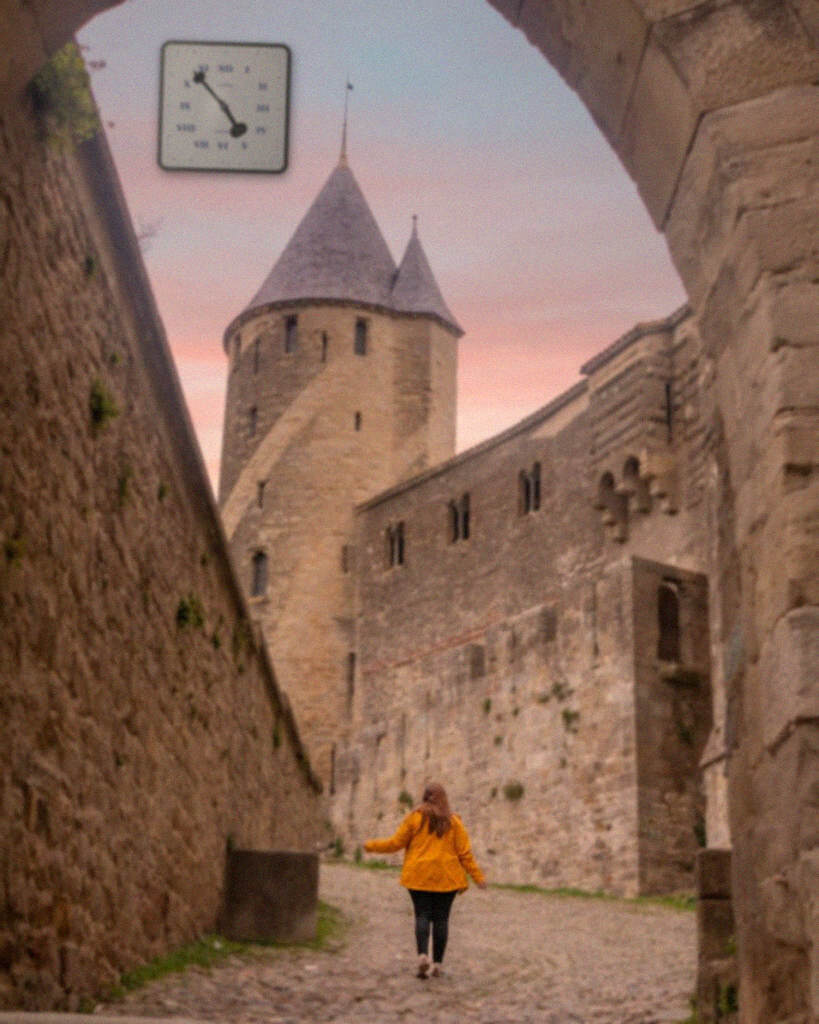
4:53
